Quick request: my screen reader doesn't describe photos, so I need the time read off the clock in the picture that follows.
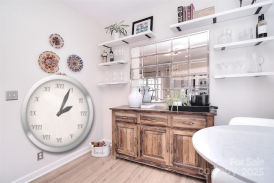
2:04
